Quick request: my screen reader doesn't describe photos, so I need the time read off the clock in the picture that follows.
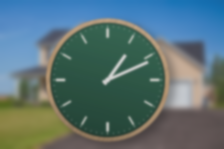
1:11
